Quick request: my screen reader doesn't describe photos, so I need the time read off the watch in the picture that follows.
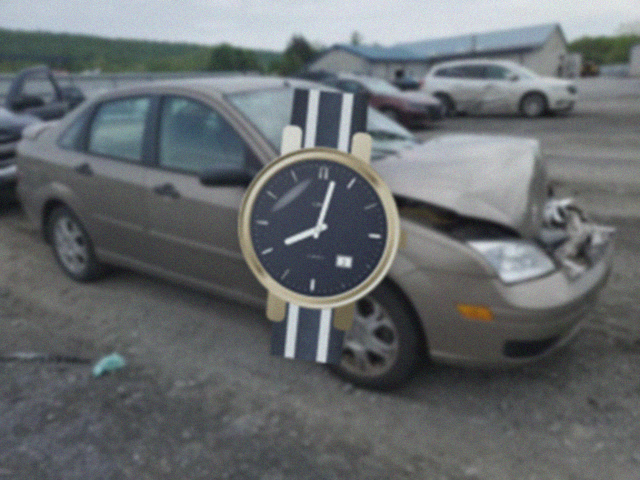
8:02
